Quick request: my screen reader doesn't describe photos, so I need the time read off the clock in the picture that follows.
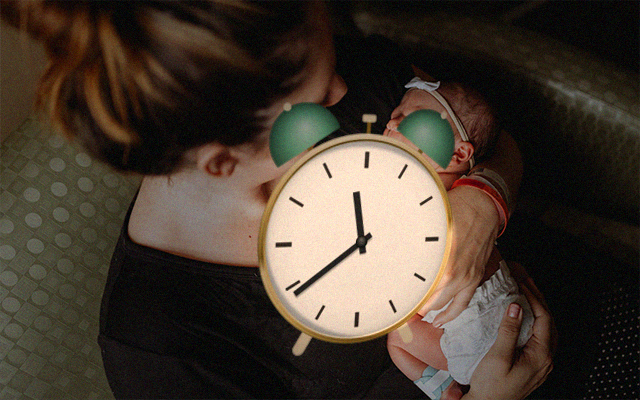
11:39
